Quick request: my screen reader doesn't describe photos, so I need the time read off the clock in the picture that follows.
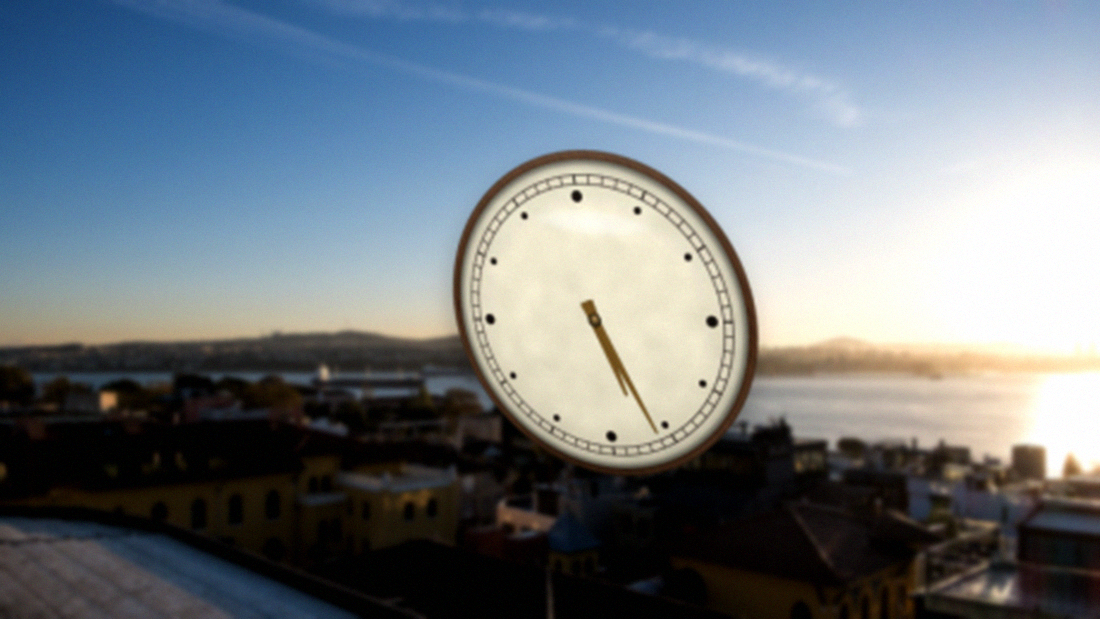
5:26
